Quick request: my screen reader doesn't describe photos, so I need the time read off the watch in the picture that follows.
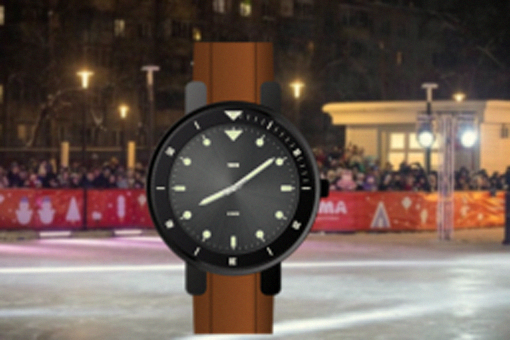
8:09
